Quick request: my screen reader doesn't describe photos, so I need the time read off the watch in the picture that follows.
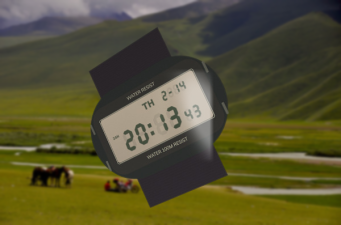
20:13:43
